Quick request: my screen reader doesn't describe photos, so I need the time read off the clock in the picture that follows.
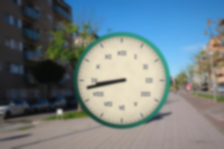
8:43
